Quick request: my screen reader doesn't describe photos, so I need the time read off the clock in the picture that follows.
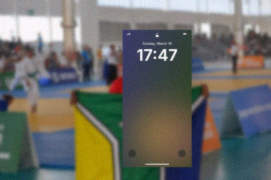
17:47
